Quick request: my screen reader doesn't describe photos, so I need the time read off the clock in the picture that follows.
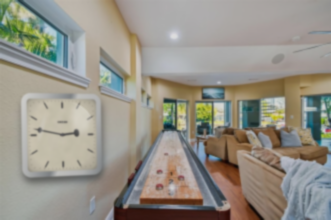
2:47
